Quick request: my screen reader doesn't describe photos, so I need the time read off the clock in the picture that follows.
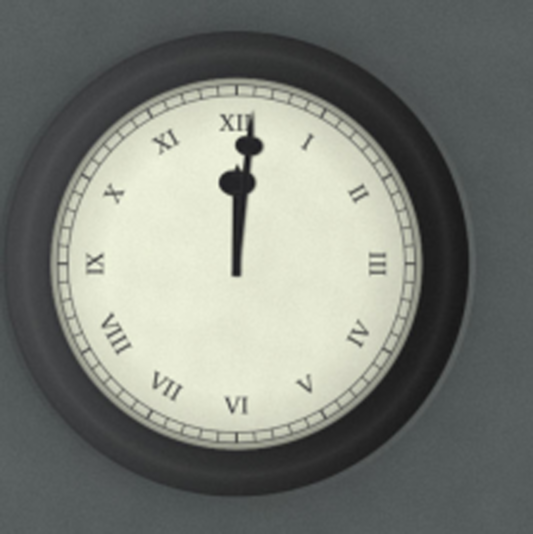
12:01
